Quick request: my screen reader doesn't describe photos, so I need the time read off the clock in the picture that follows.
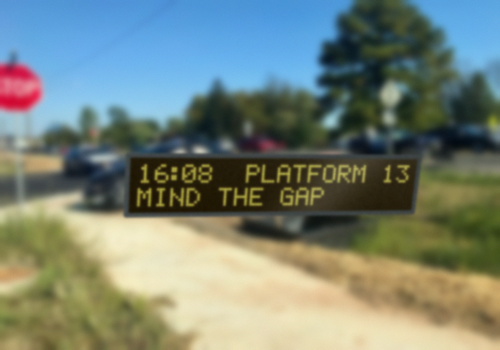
16:08
